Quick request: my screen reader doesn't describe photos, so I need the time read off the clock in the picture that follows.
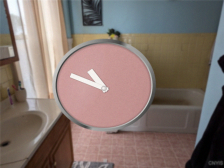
10:49
